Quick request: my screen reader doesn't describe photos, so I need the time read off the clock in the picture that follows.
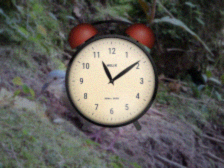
11:09
